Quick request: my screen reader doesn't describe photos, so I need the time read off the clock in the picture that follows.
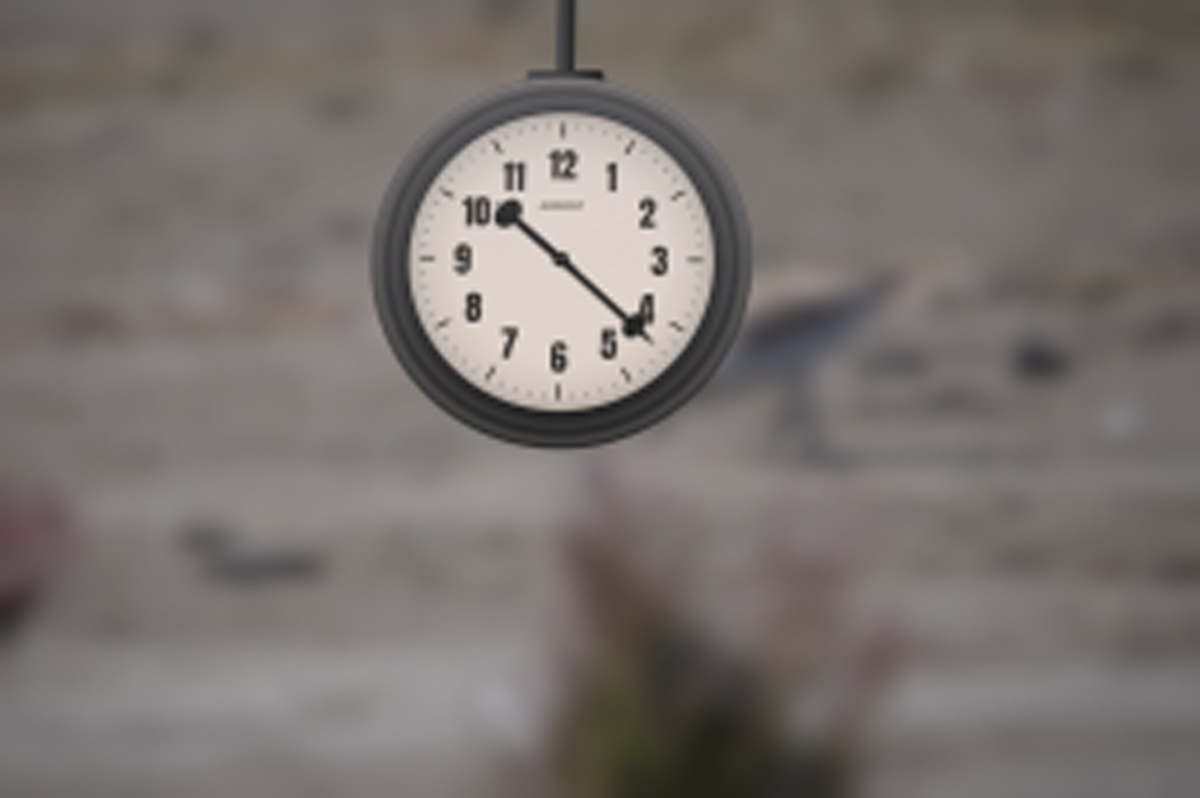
10:22
